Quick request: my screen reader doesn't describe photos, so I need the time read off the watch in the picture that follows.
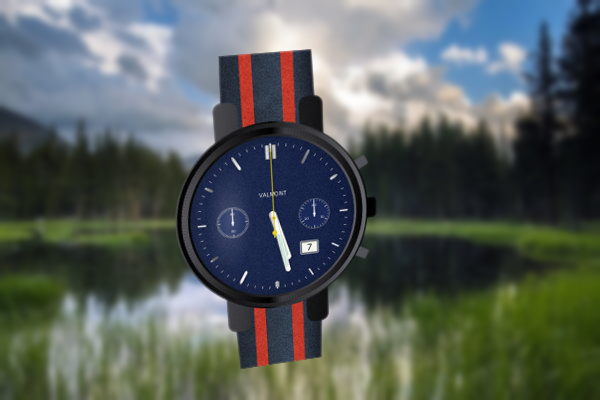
5:28
